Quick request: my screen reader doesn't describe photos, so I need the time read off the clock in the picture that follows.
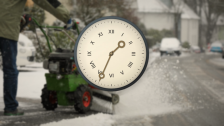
1:34
